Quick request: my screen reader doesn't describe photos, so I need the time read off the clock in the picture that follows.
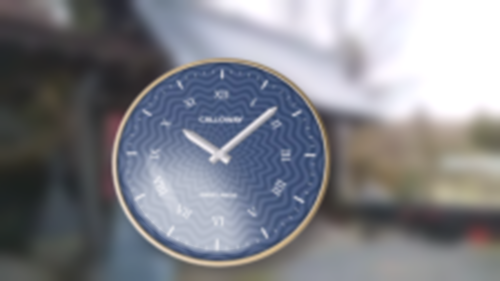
10:08
